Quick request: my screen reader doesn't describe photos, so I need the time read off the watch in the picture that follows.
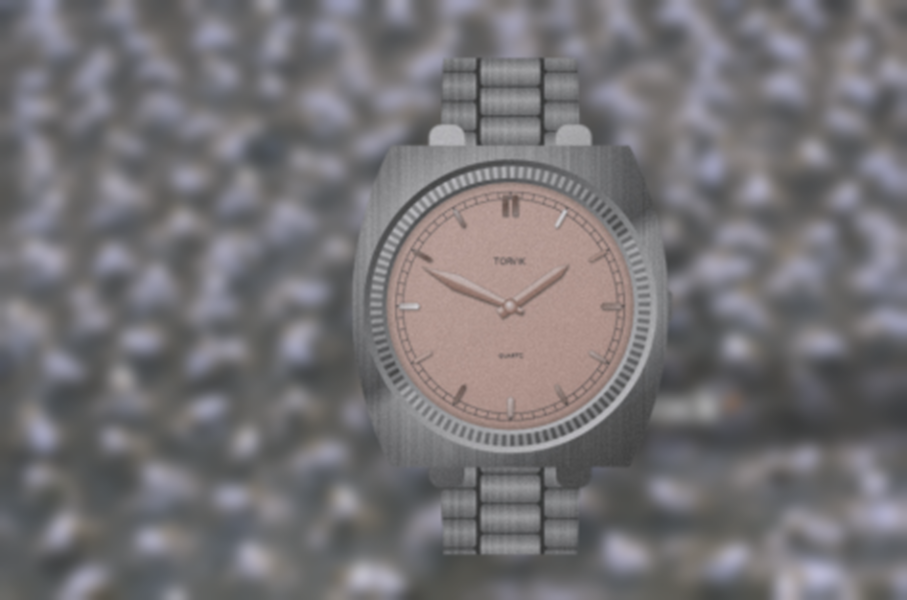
1:49
